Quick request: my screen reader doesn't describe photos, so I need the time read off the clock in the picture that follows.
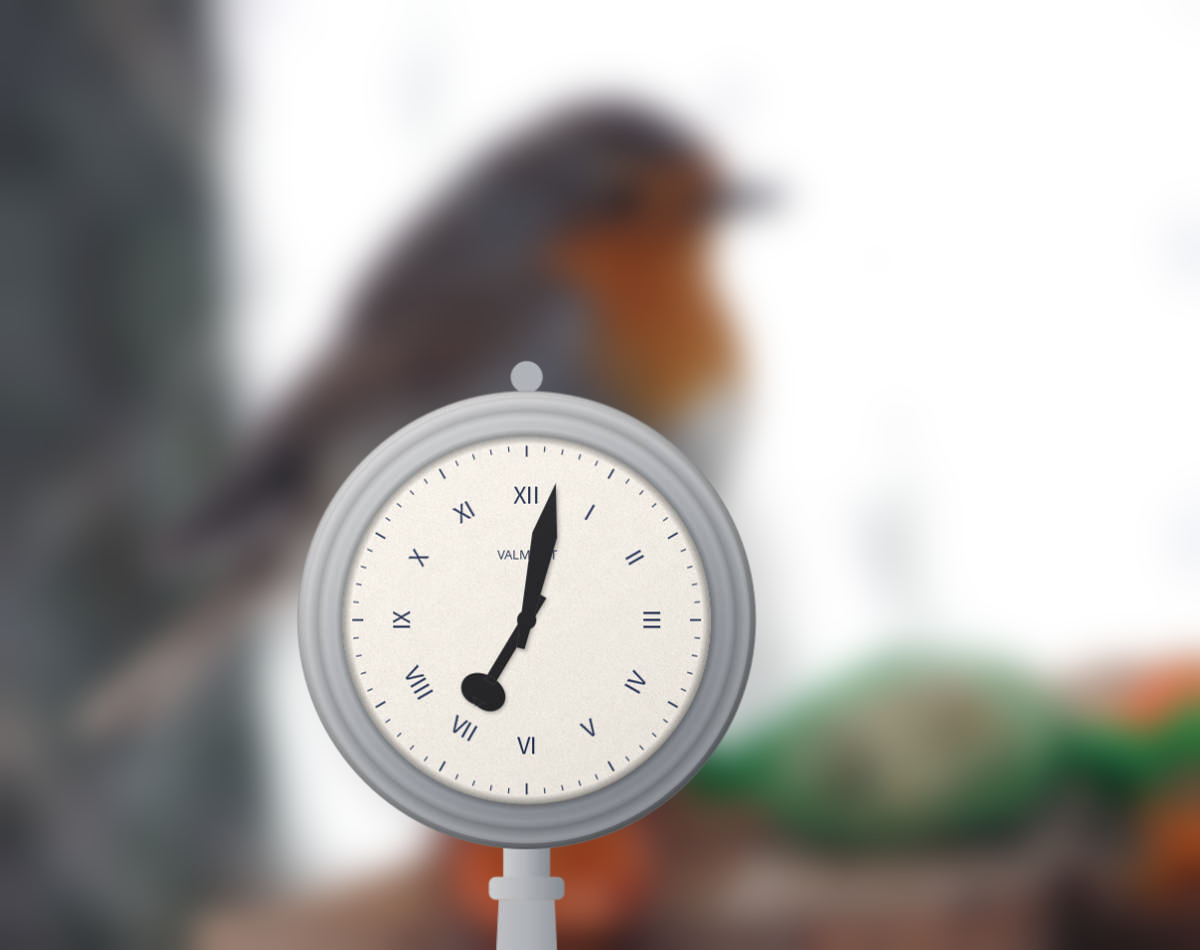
7:02
